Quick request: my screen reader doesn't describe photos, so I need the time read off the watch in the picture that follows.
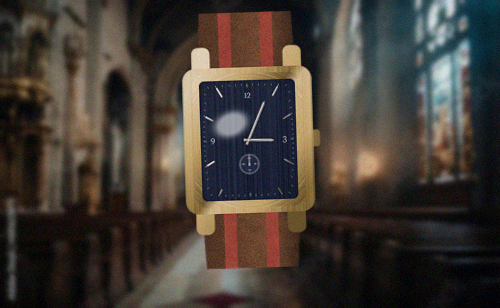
3:04
